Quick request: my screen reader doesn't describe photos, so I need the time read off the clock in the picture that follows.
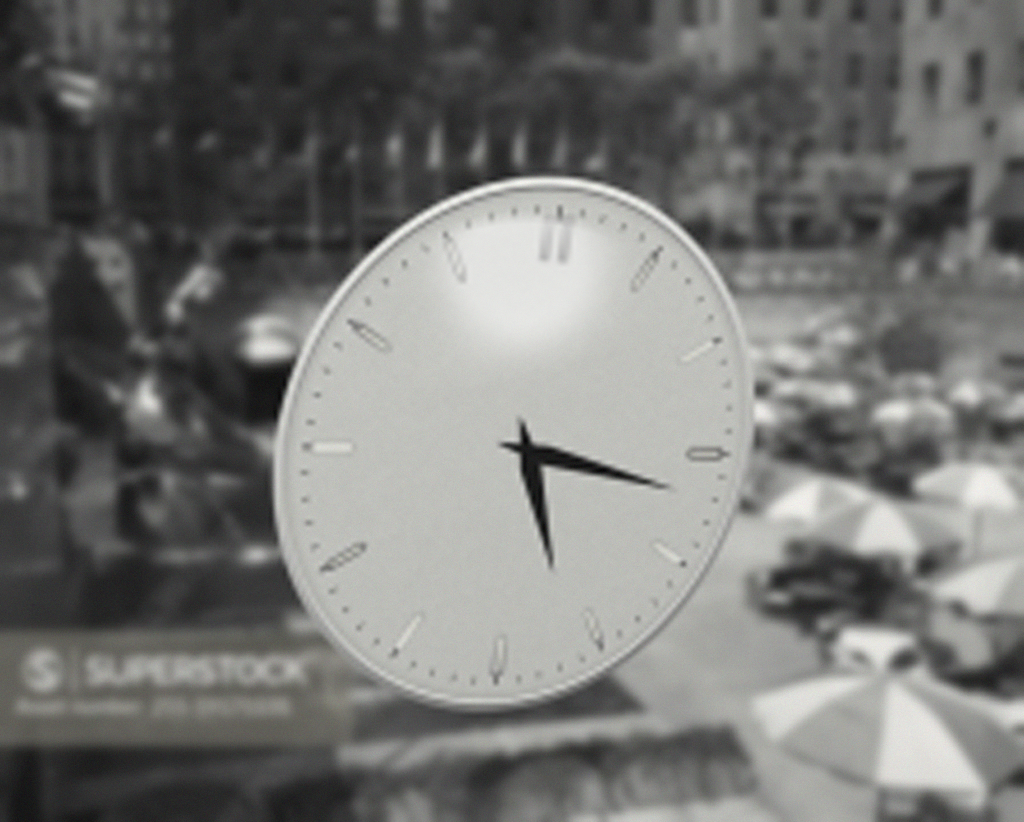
5:17
